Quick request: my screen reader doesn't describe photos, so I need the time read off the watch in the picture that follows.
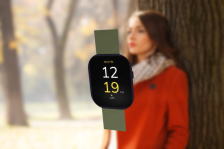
12:19
